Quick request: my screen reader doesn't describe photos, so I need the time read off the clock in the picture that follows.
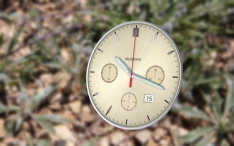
10:18
